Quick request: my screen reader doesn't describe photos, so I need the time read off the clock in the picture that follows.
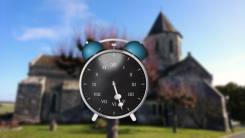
5:27
